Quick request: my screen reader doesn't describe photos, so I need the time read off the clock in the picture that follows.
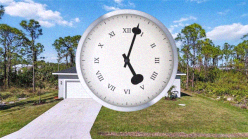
5:03
